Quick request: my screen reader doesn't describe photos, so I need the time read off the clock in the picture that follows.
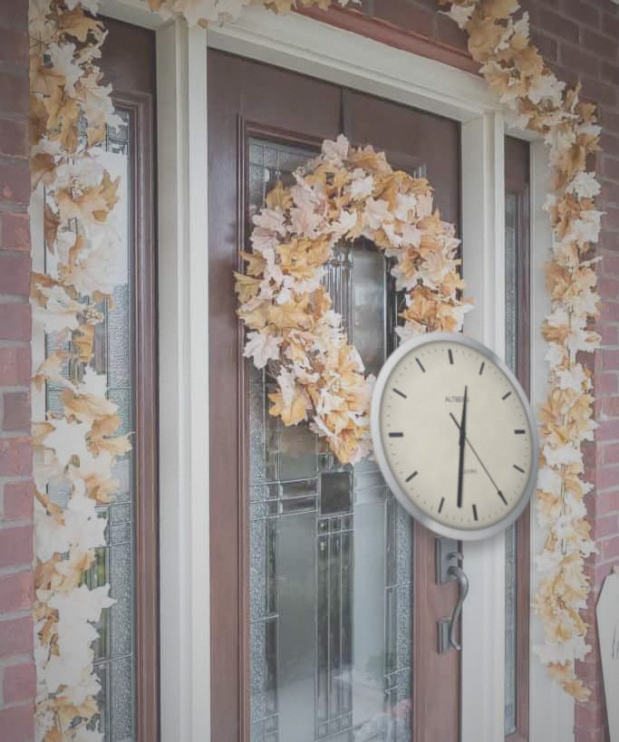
12:32:25
